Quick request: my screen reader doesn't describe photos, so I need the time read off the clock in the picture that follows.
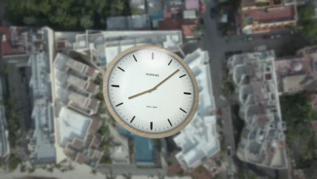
8:08
